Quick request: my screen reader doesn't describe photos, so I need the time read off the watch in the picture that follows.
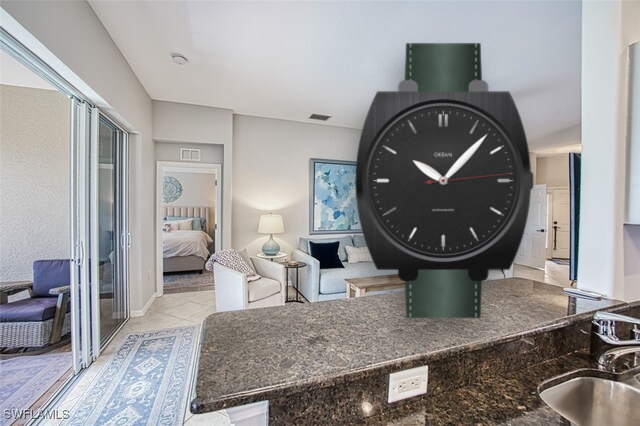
10:07:14
